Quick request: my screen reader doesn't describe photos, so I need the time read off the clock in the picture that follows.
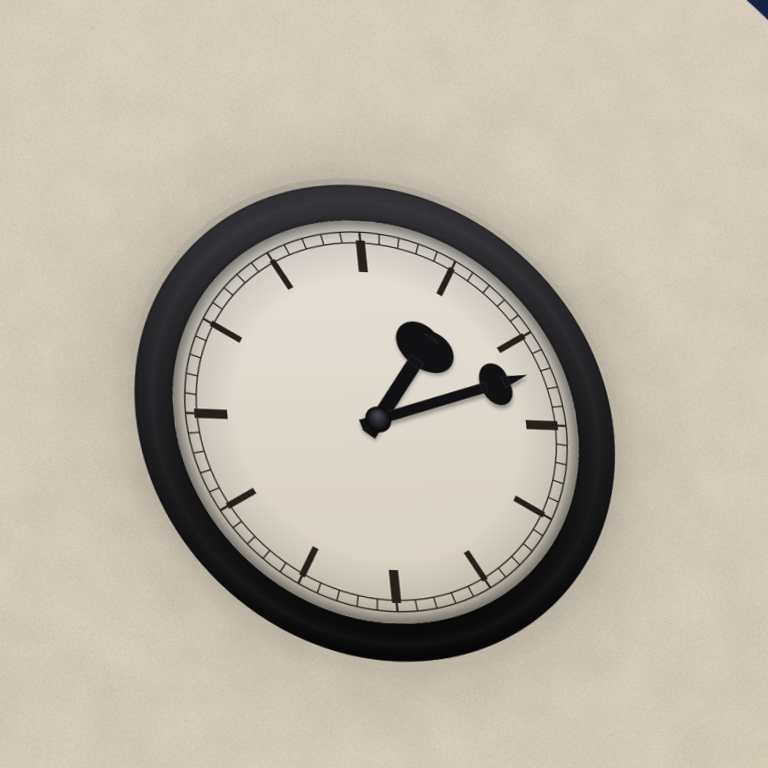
1:12
